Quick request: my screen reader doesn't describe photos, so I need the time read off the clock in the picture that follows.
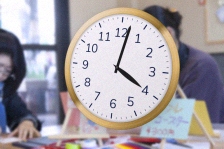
4:02
